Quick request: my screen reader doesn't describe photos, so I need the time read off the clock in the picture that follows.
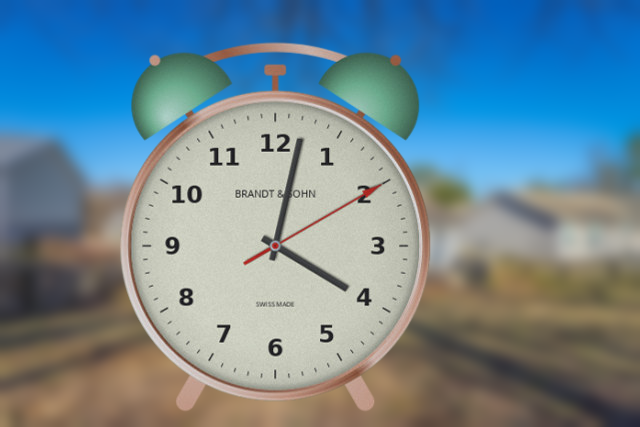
4:02:10
